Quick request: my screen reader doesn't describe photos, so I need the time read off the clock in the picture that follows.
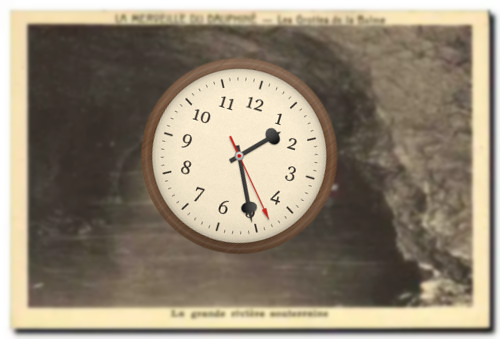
1:25:23
